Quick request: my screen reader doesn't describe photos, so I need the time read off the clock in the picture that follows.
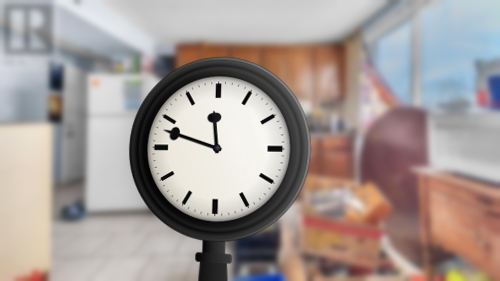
11:48
